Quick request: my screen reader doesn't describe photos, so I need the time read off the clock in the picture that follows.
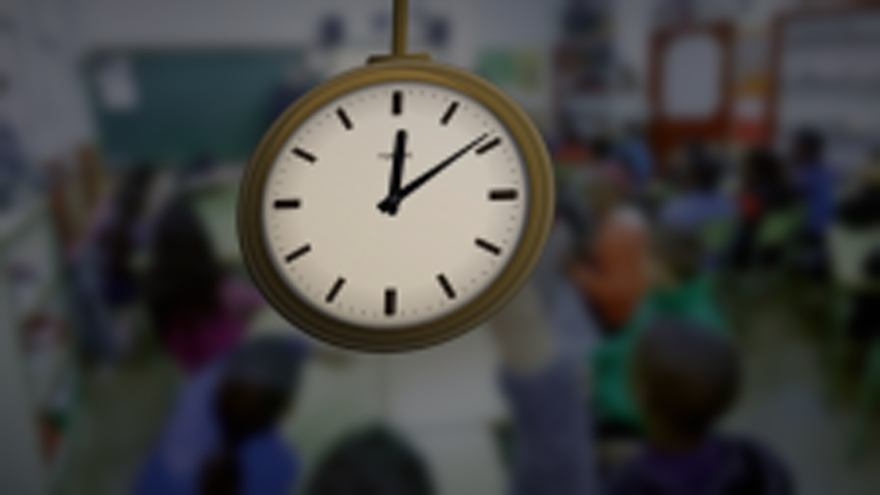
12:09
